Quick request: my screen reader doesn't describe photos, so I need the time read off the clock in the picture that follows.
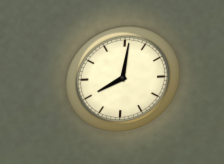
8:01
